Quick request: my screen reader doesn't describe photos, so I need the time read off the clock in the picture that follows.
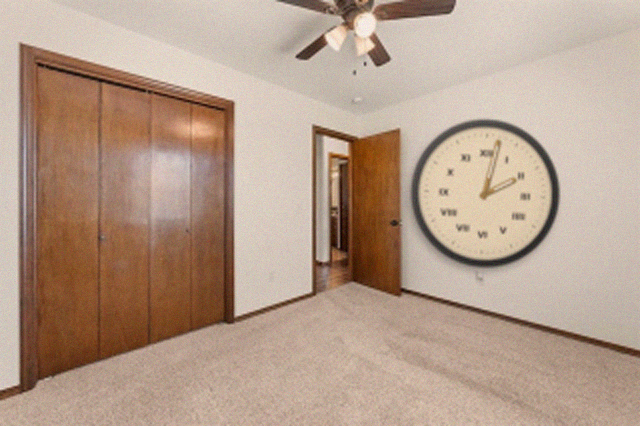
2:02
